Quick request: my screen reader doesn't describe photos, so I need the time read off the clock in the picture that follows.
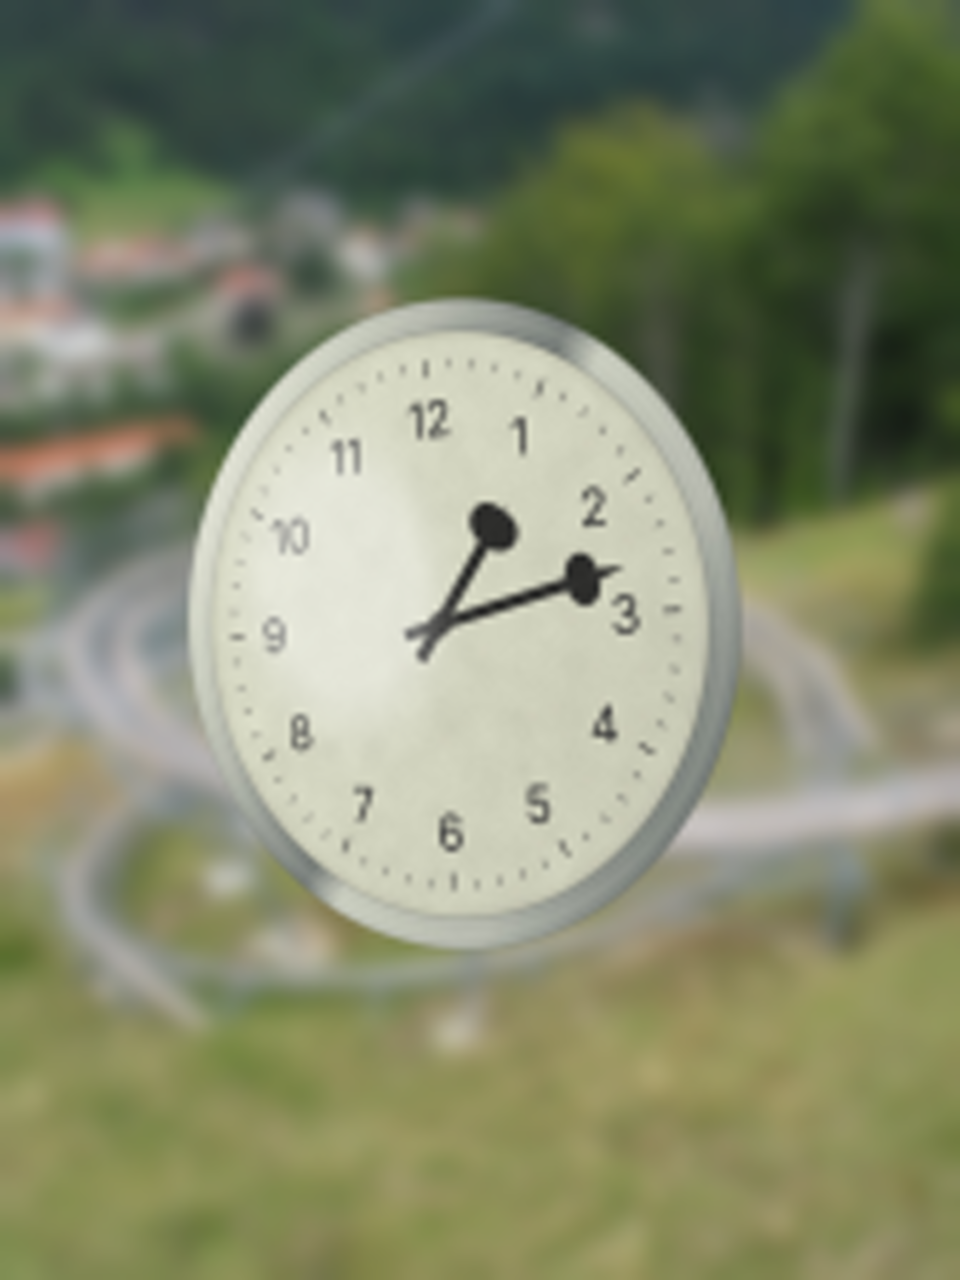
1:13
